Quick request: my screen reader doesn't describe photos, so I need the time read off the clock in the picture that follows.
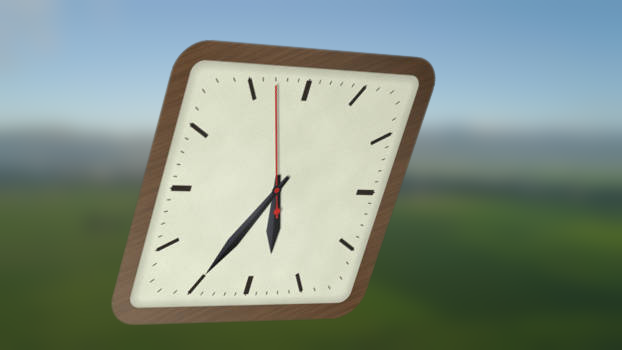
5:34:57
